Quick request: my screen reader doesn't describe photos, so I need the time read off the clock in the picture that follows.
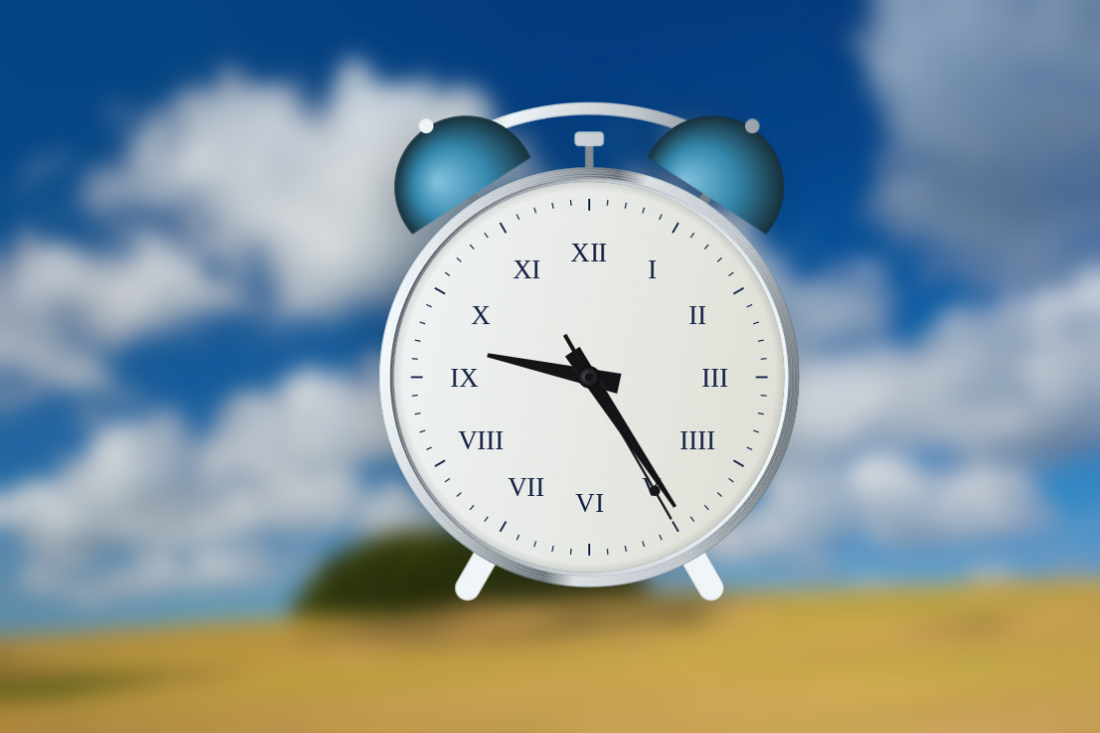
9:24:25
